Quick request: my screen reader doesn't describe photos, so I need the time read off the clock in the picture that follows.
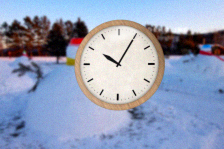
10:05
